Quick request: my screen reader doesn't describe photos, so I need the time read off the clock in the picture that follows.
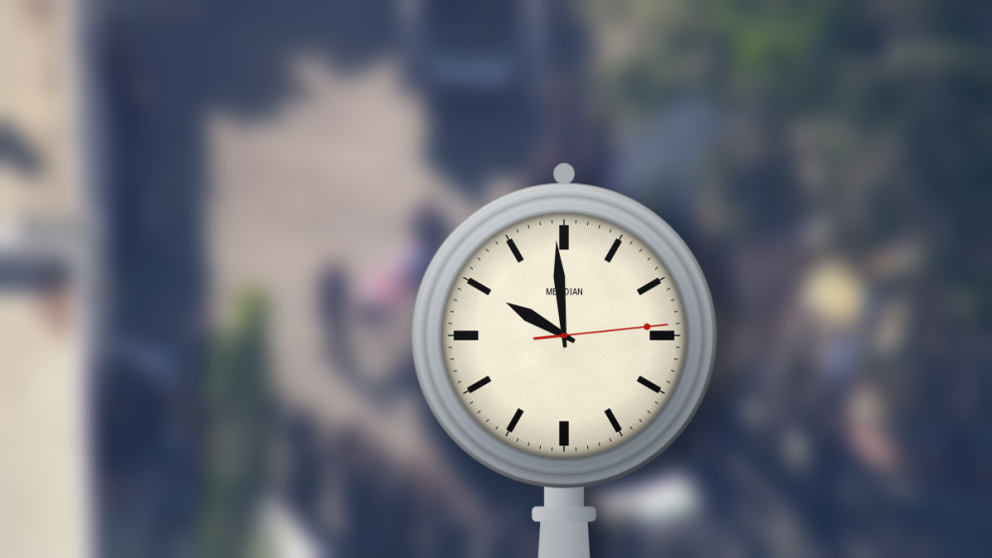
9:59:14
